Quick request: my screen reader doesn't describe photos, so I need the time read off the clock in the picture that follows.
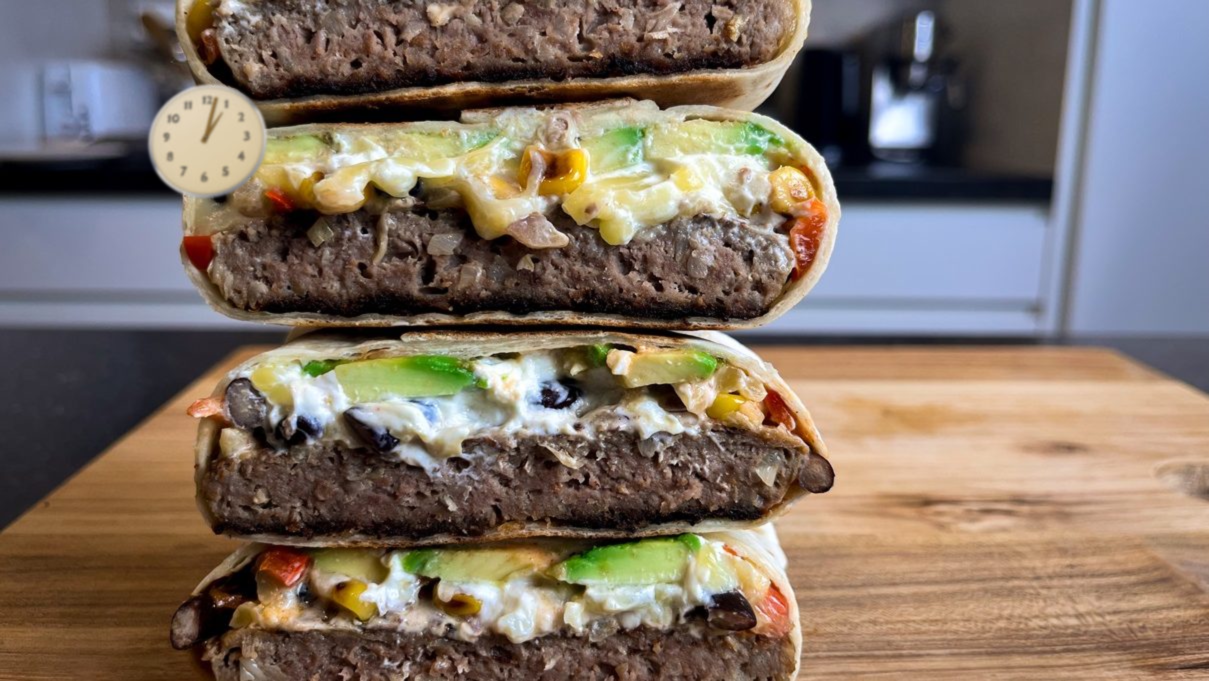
1:02
